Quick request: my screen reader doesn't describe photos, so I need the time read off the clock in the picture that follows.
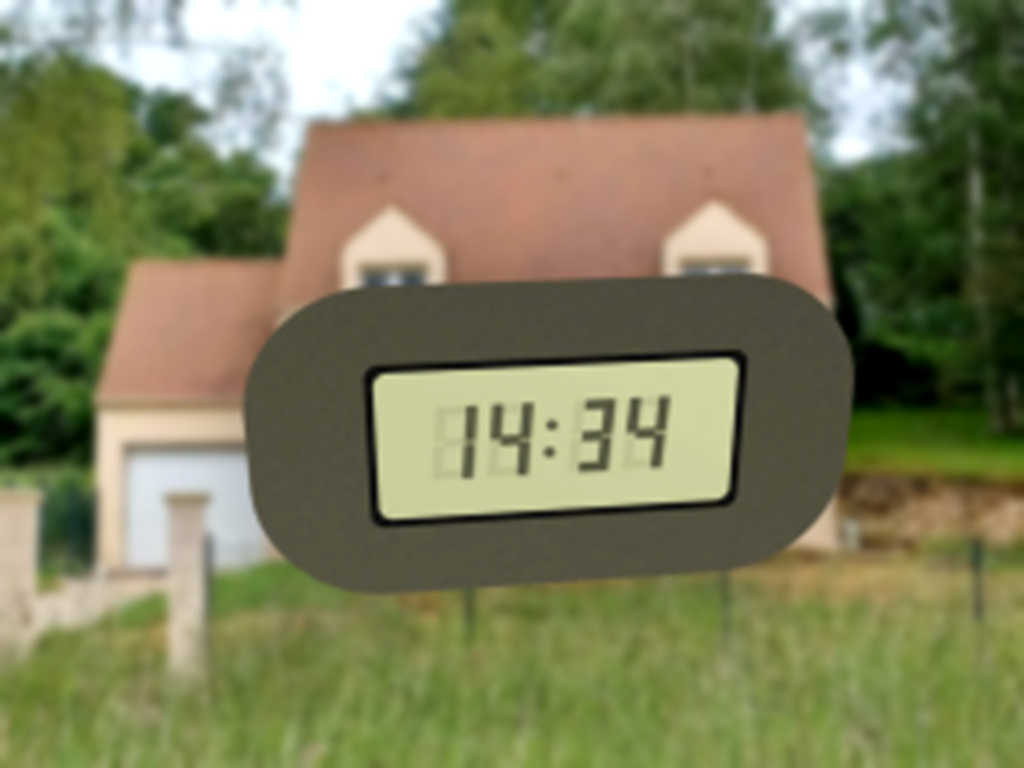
14:34
